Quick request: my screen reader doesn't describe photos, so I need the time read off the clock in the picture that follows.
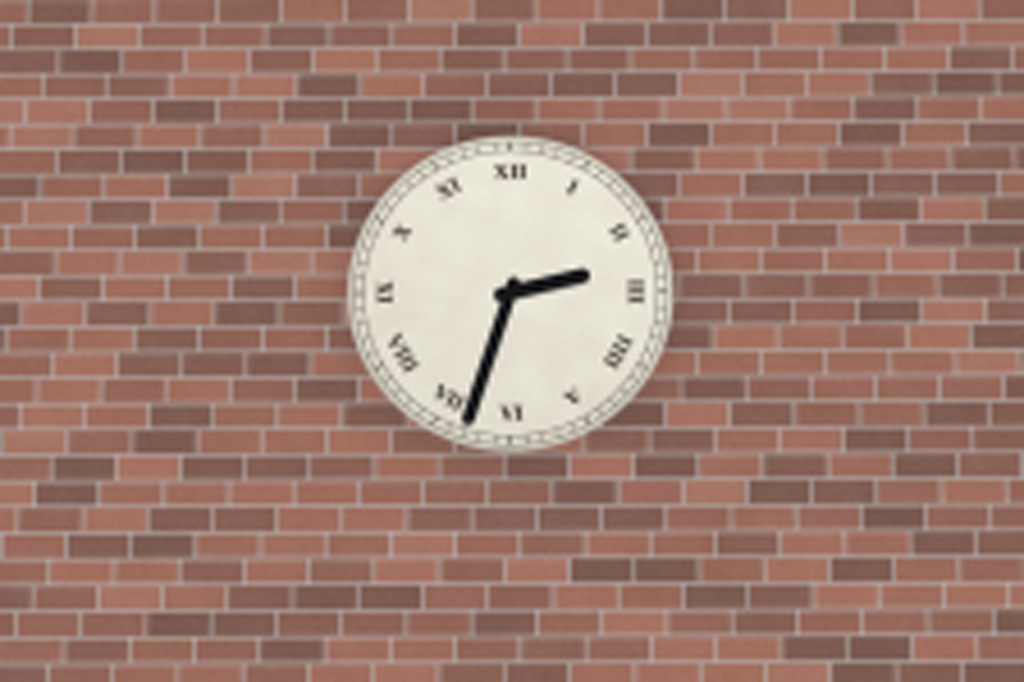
2:33
